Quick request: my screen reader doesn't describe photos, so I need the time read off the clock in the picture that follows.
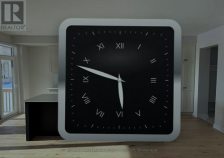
5:48
